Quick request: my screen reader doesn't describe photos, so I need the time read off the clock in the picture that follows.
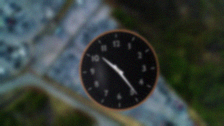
10:24
